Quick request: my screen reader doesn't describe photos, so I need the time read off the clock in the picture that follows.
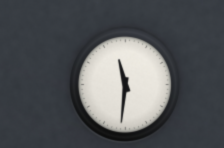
11:31
